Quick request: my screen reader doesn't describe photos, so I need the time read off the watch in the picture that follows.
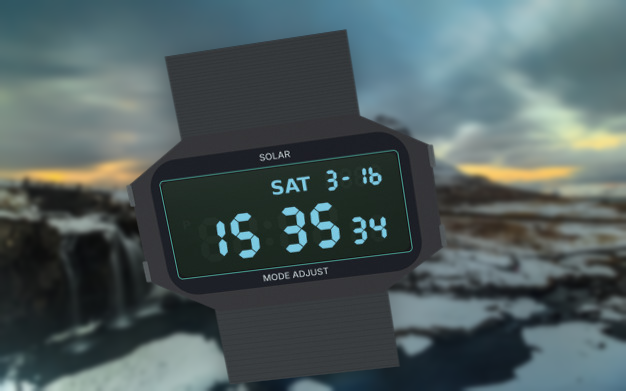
15:35:34
